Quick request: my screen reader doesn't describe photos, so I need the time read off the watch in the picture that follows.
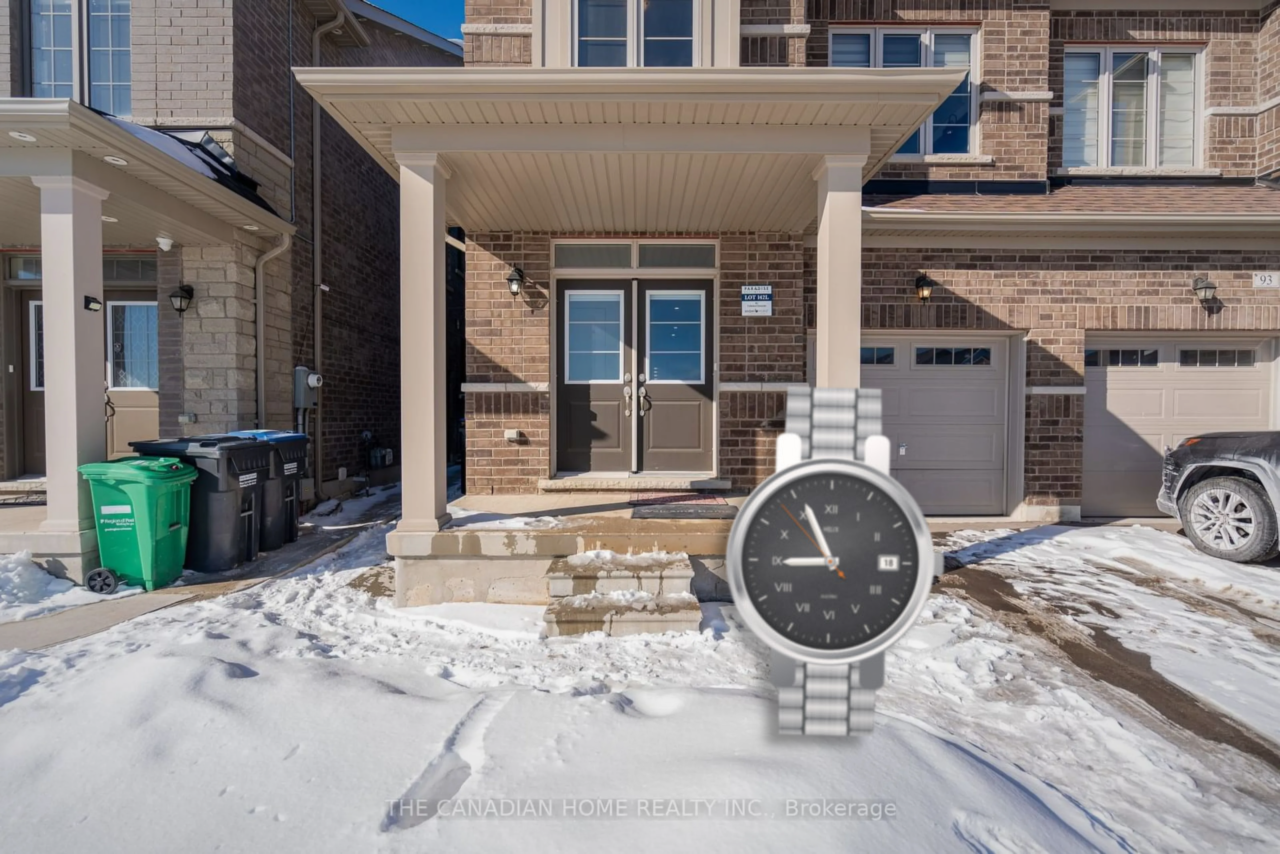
8:55:53
